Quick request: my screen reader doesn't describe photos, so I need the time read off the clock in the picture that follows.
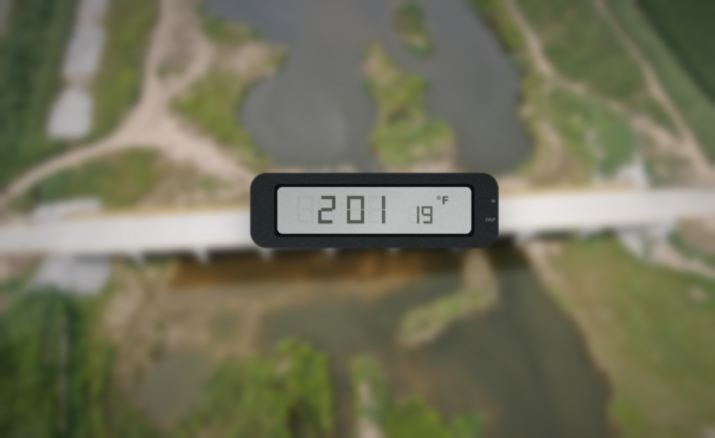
2:01
